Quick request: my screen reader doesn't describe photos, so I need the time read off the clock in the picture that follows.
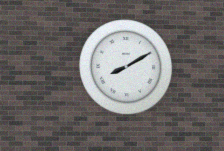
8:10
